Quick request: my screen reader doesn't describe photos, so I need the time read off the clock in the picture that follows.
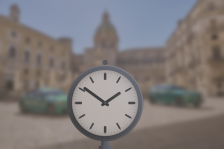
1:51
